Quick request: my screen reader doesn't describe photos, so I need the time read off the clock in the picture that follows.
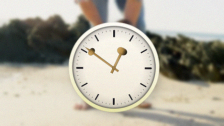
12:51
